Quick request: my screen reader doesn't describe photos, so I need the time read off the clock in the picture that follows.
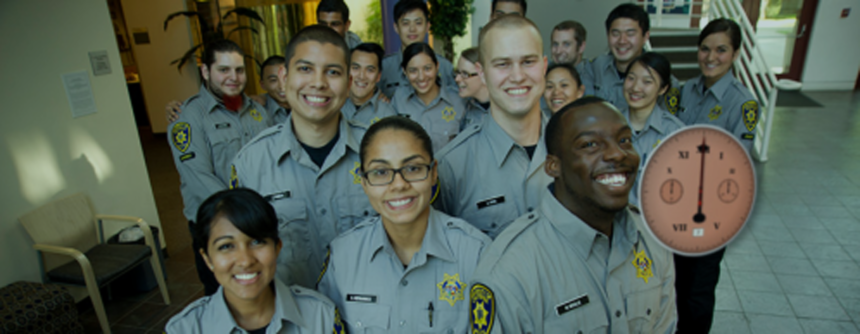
6:00
